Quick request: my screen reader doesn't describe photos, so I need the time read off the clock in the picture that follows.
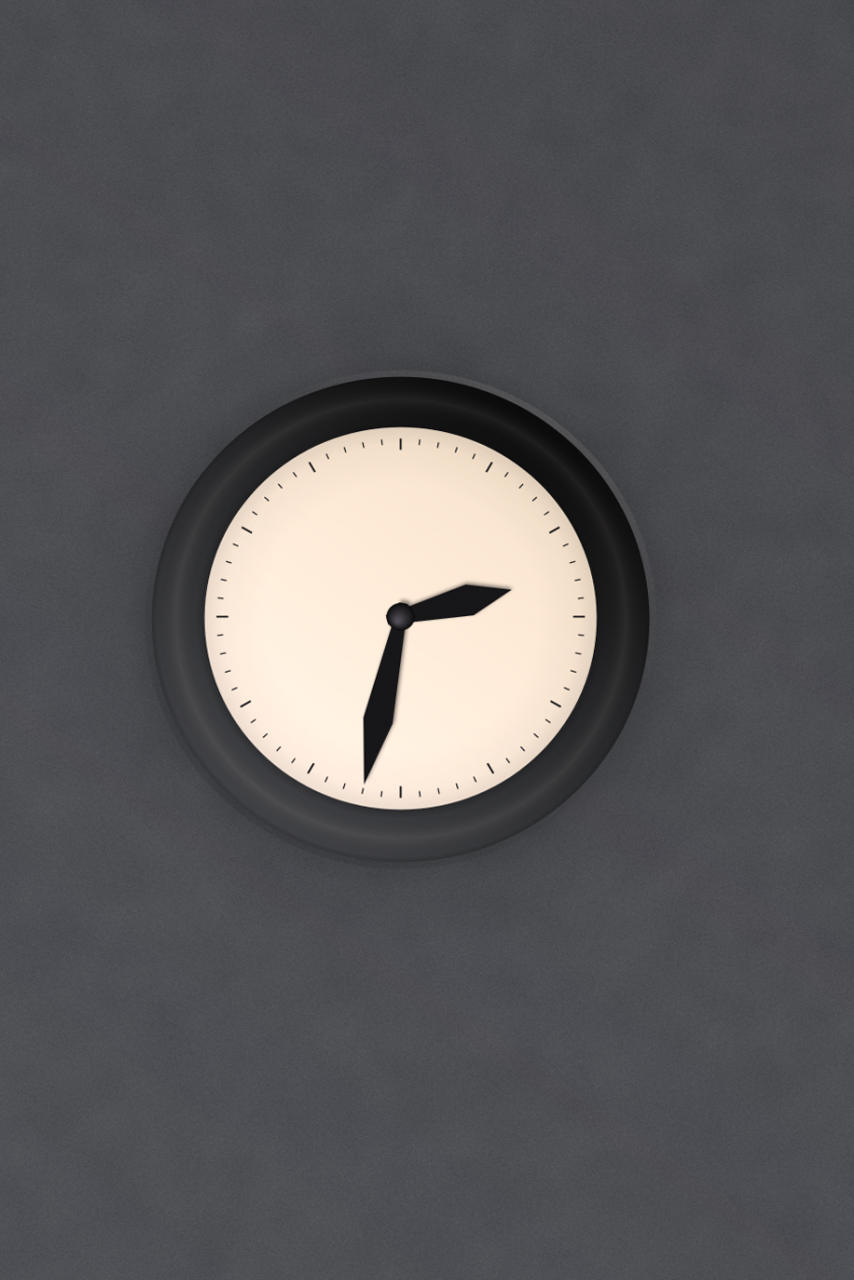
2:32
